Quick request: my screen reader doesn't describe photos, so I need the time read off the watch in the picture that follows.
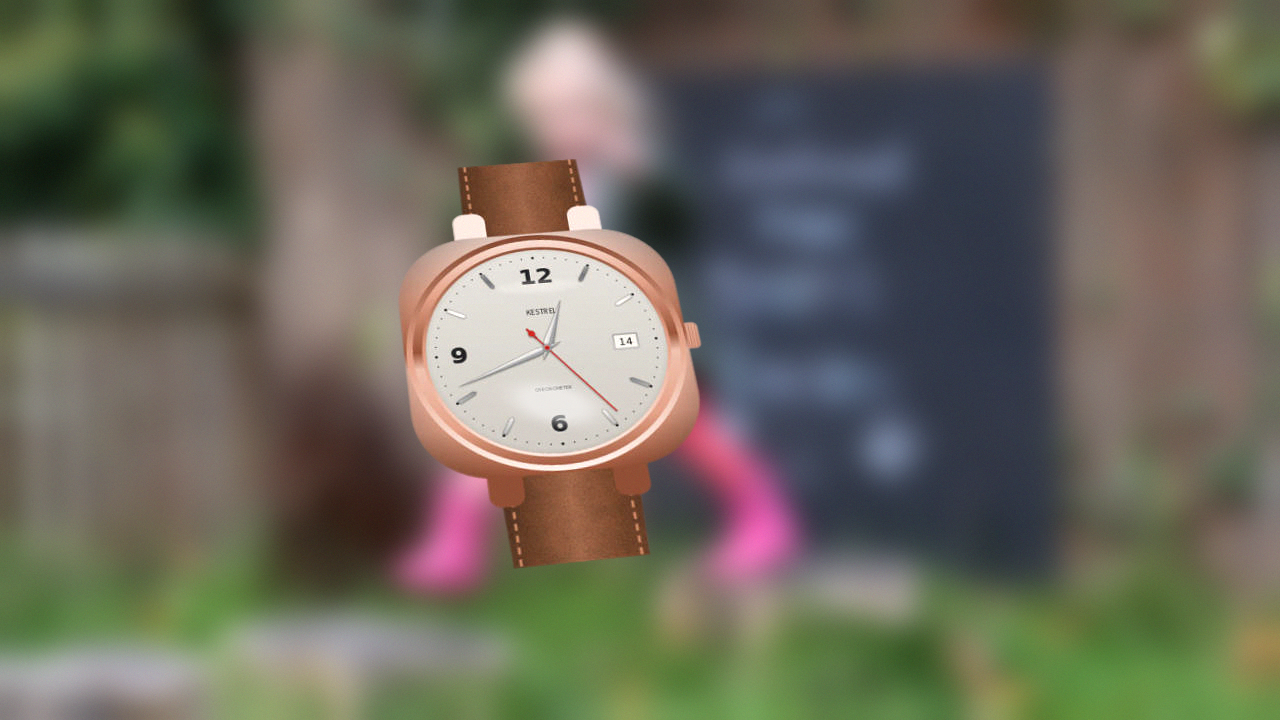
12:41:24
